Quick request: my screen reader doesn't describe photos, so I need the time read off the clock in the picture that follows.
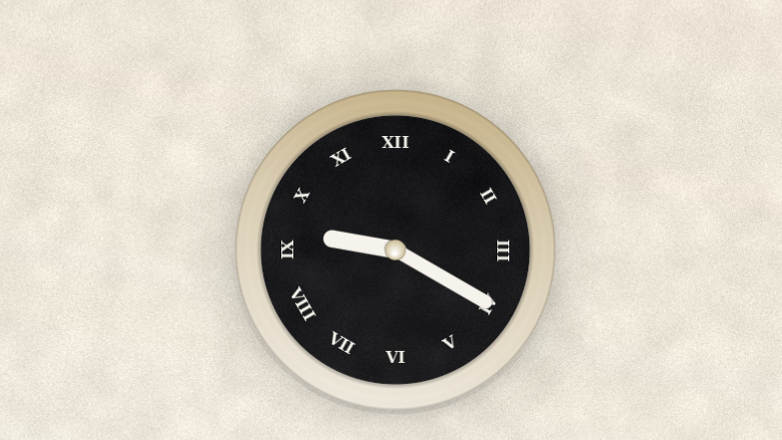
9:20
